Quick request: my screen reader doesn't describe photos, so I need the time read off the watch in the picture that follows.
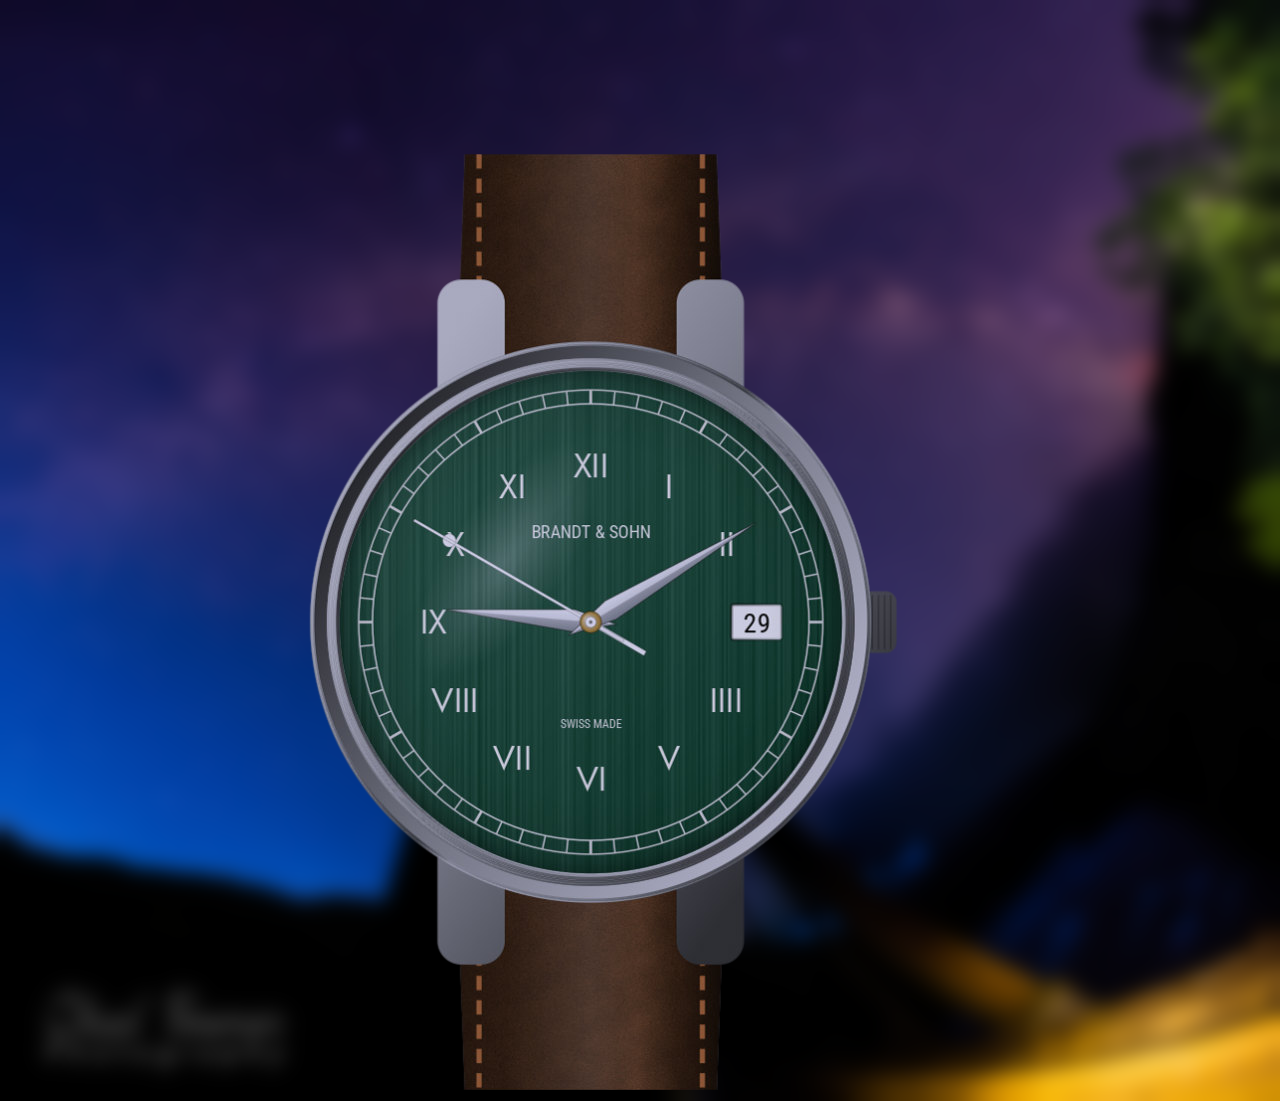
9:09:50
